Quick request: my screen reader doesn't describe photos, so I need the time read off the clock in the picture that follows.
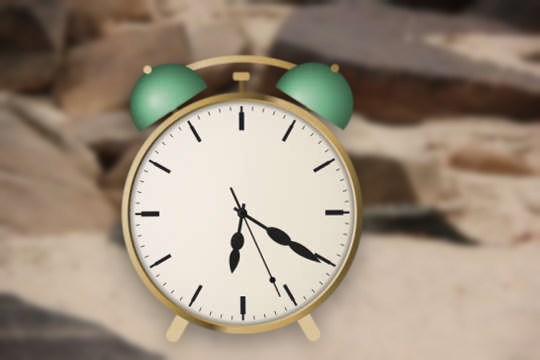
6:20:26
